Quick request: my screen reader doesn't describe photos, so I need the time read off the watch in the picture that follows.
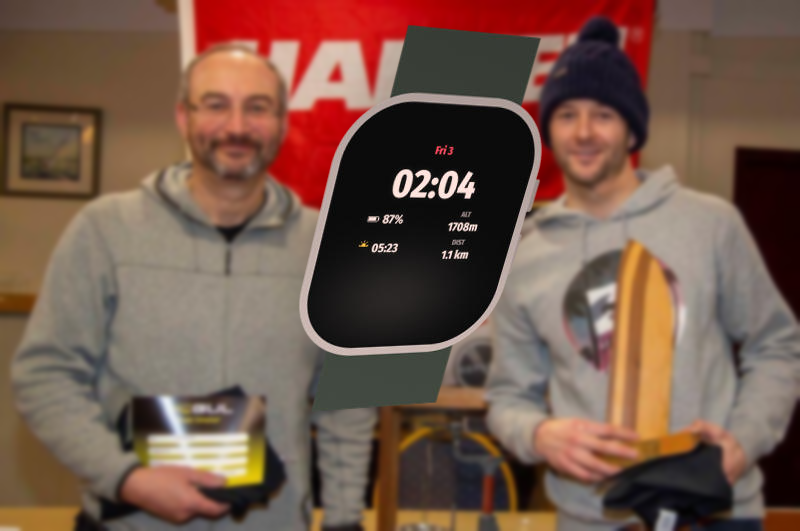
2:04
